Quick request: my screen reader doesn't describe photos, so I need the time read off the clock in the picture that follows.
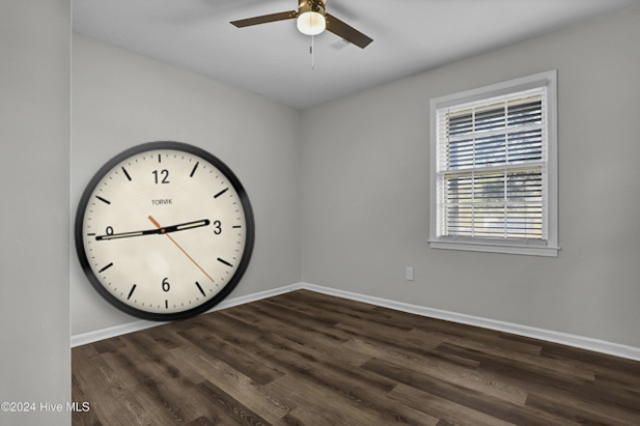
2:44:23
